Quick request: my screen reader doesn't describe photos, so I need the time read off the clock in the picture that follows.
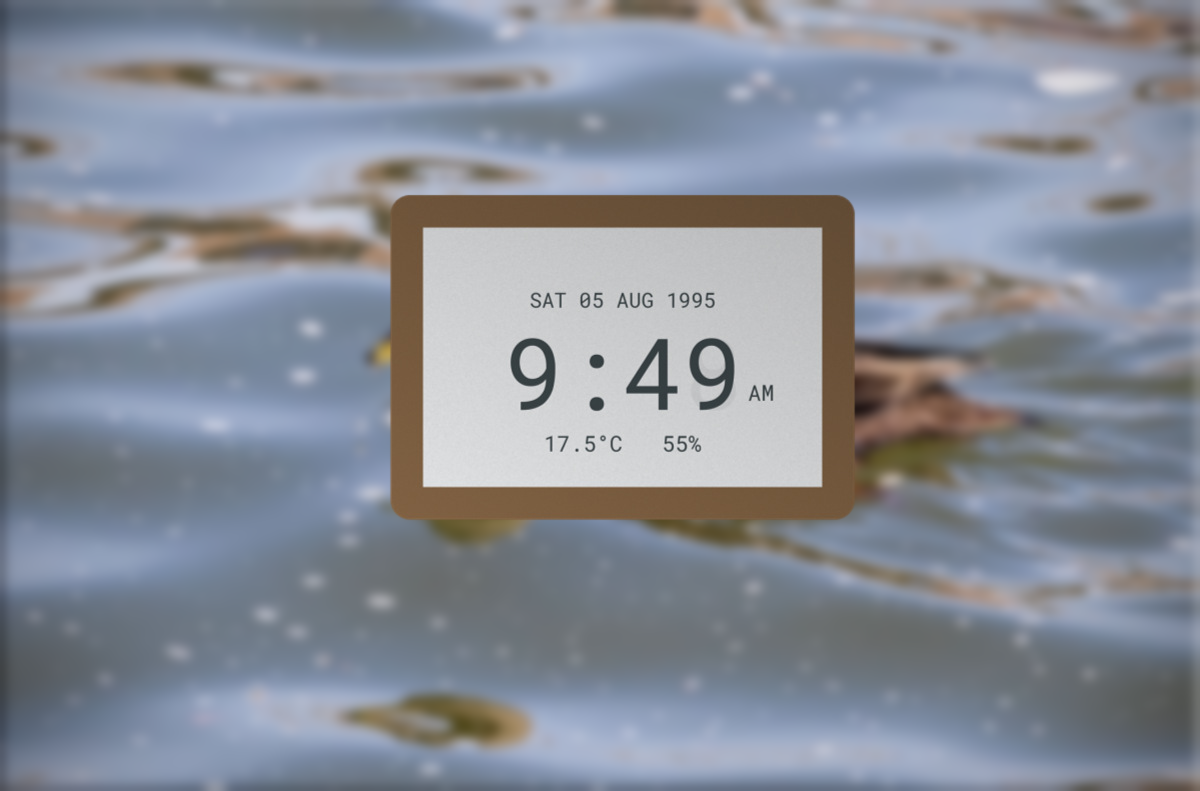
9:49
